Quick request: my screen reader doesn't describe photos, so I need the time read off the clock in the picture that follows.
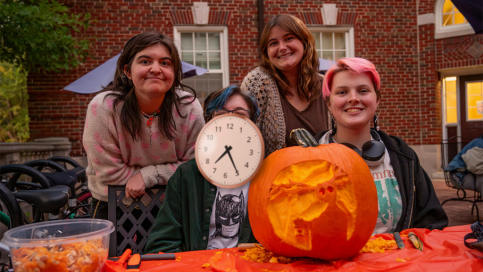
7:25
